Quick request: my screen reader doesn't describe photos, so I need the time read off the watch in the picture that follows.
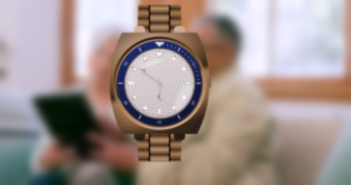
5:51
